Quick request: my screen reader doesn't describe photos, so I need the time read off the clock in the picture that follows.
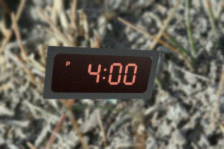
4:00
